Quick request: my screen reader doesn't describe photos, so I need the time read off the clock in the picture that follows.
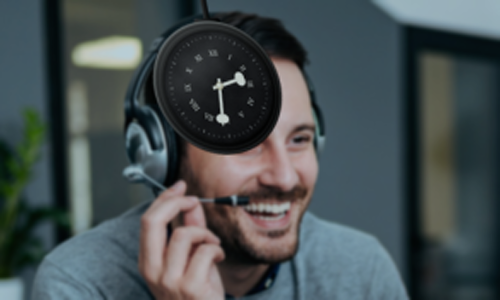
2:31
